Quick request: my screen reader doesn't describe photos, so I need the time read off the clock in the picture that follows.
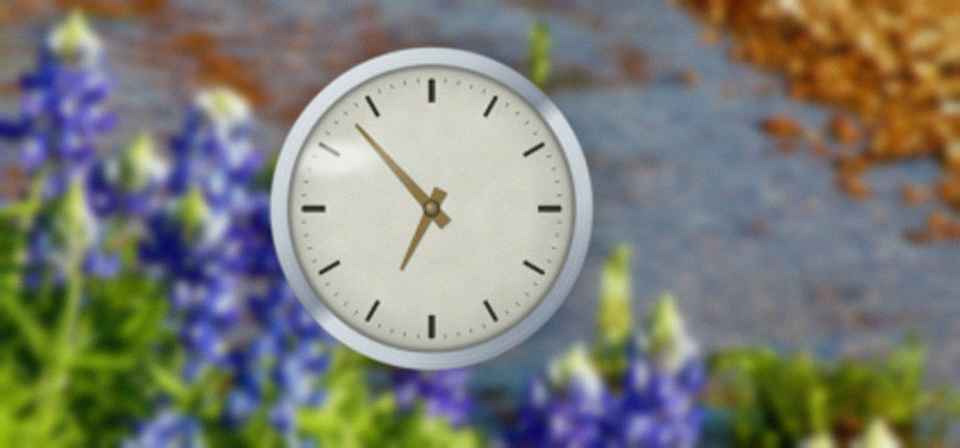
6:53
